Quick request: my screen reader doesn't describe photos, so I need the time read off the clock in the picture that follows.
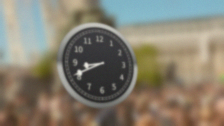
8:41
